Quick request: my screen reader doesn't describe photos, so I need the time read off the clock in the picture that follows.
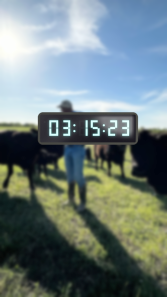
3:15:23
